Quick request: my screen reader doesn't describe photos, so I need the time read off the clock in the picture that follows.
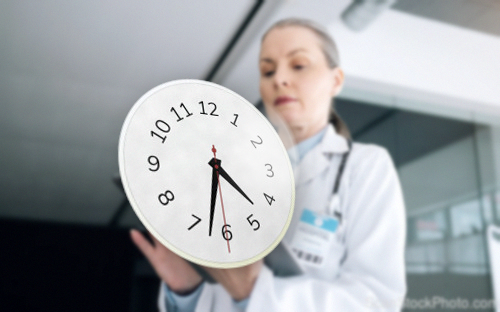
4:32:30
